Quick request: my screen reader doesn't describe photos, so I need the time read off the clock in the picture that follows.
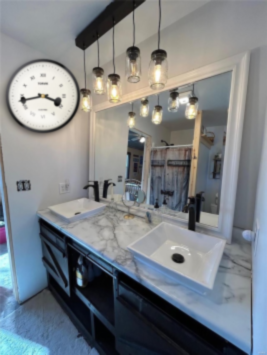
3:43
